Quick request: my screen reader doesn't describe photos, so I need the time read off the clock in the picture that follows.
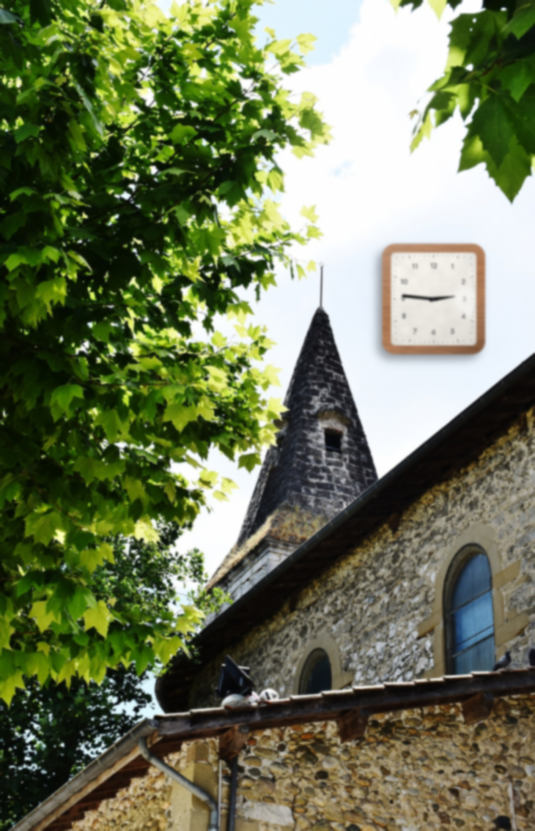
2:46
